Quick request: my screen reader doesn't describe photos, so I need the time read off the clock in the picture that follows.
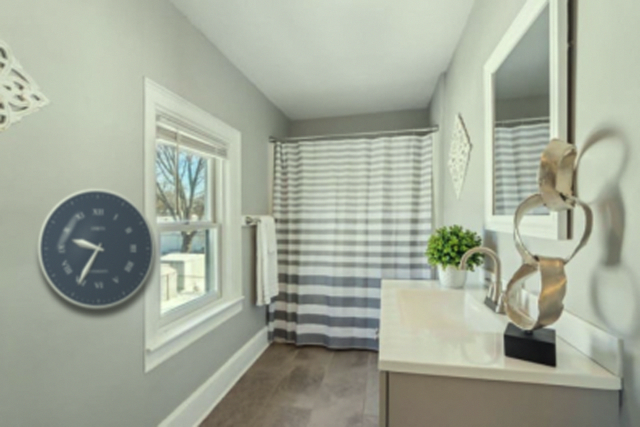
9:35
